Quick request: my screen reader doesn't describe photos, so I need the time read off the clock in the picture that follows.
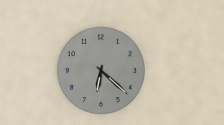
6:22
